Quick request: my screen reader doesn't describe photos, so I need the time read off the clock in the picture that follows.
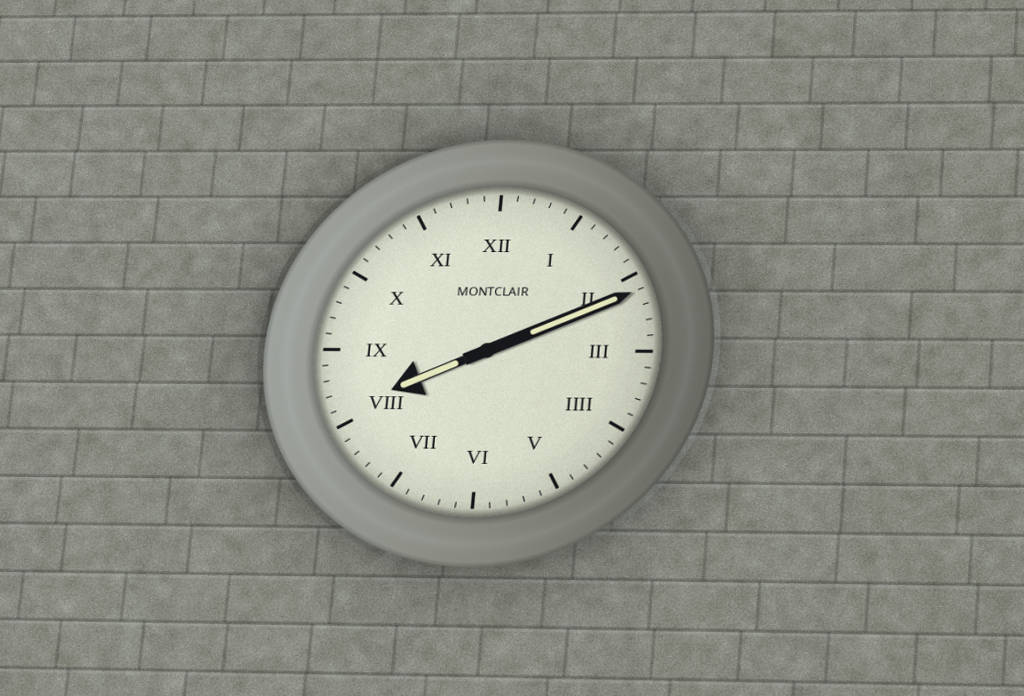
8:11
